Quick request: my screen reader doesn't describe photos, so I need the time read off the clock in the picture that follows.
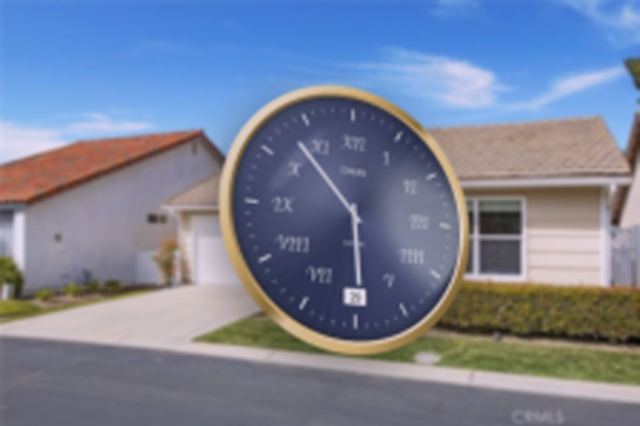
5:53
